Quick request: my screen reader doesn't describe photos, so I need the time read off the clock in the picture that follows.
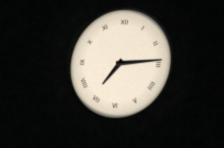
7:14
